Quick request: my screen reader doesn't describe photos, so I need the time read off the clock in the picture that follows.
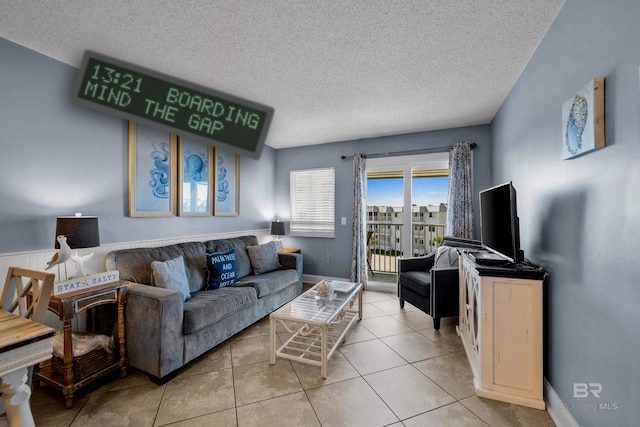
13:21
